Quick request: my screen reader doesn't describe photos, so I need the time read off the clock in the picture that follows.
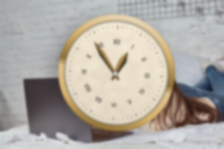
12:54
